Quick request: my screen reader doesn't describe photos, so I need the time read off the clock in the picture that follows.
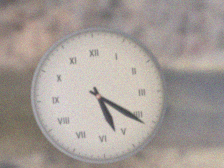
5:21
